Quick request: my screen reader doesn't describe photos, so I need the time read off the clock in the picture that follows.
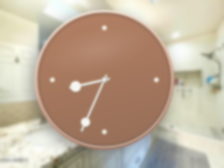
8:34
